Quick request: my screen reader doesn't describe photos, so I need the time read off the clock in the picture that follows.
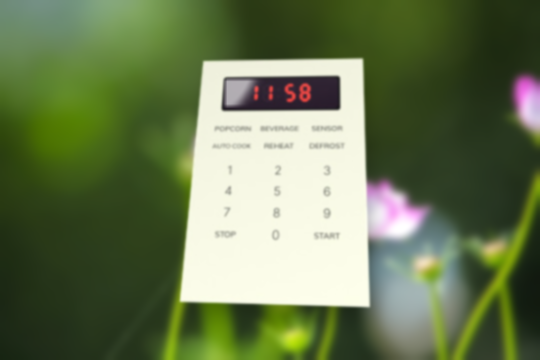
11:58
